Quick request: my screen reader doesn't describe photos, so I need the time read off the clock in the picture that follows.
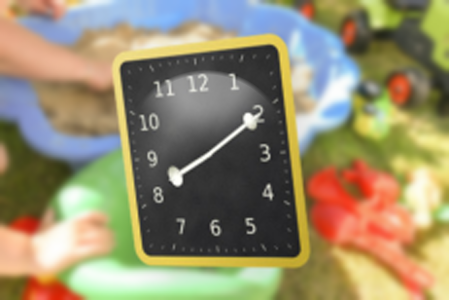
8:10
